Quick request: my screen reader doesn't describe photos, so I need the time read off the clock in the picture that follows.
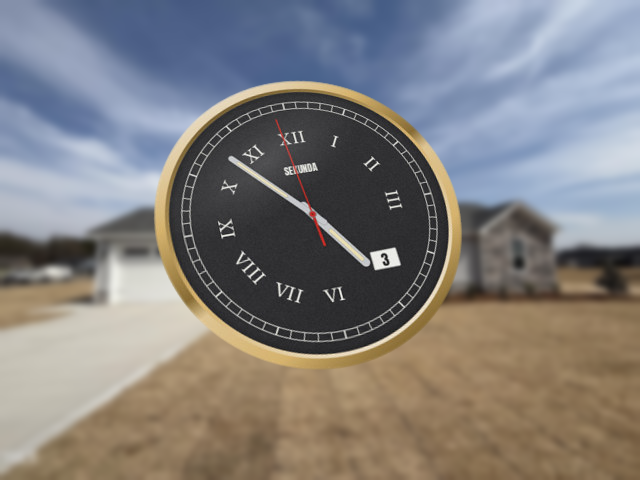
4:52:59
